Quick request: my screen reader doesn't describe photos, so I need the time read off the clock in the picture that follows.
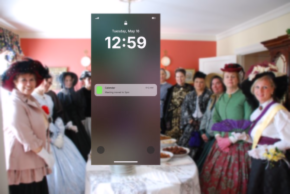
12:59
